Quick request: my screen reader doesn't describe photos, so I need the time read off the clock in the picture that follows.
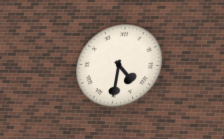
4:30
